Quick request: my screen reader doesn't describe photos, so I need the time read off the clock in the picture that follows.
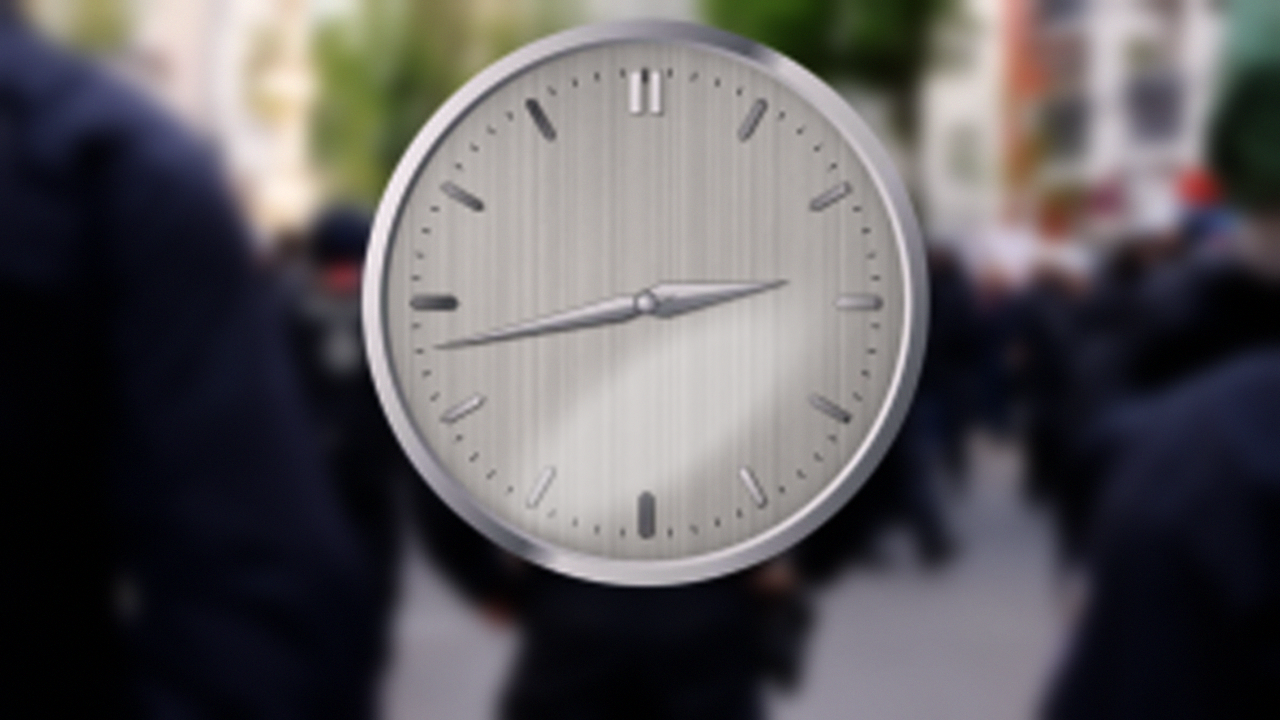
2:43
